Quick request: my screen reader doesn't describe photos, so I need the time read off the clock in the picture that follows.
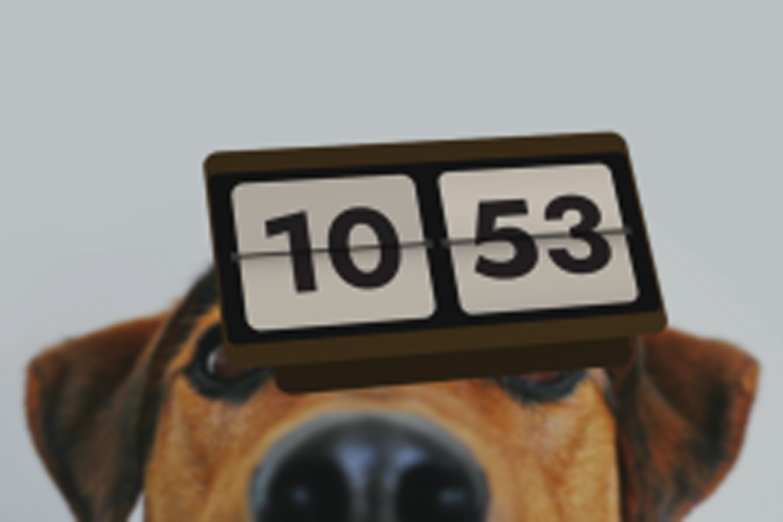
10:53
